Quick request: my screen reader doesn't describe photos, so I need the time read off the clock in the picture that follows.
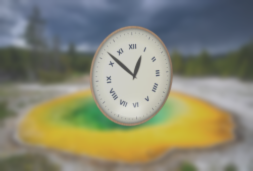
12:52
